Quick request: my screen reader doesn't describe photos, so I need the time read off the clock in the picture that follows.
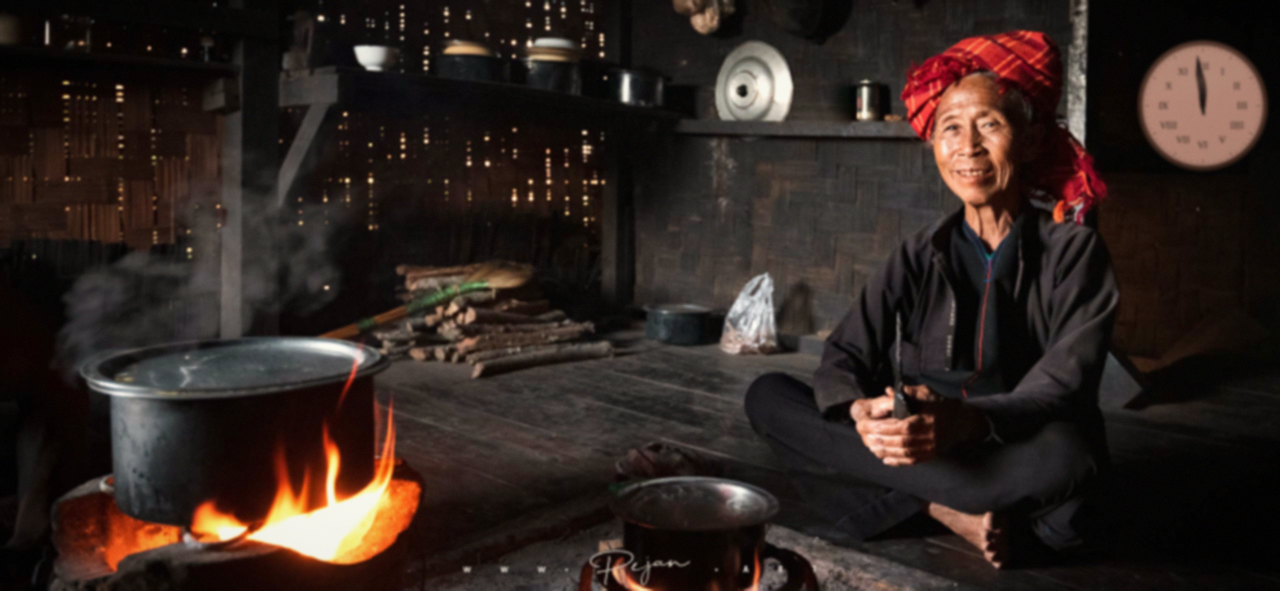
11:59
